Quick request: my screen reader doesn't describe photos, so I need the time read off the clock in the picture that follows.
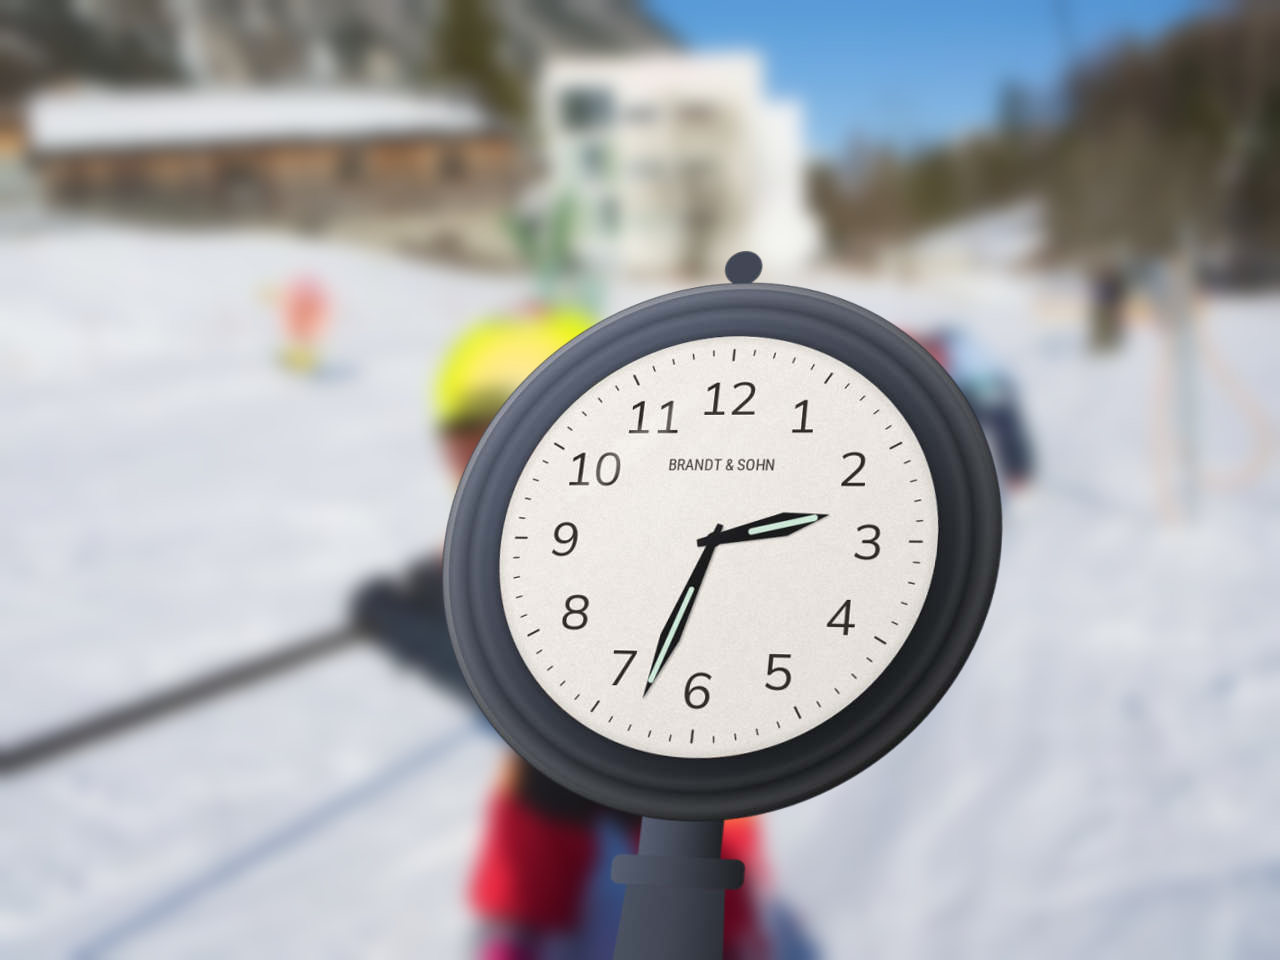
2:33
